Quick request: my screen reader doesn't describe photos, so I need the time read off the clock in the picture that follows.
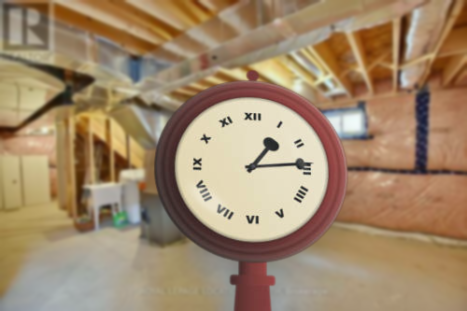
1:14
